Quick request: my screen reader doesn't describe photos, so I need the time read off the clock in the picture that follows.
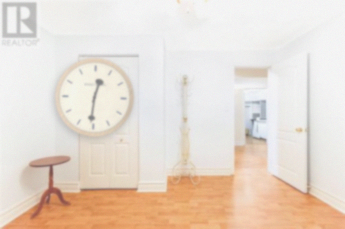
12:31
